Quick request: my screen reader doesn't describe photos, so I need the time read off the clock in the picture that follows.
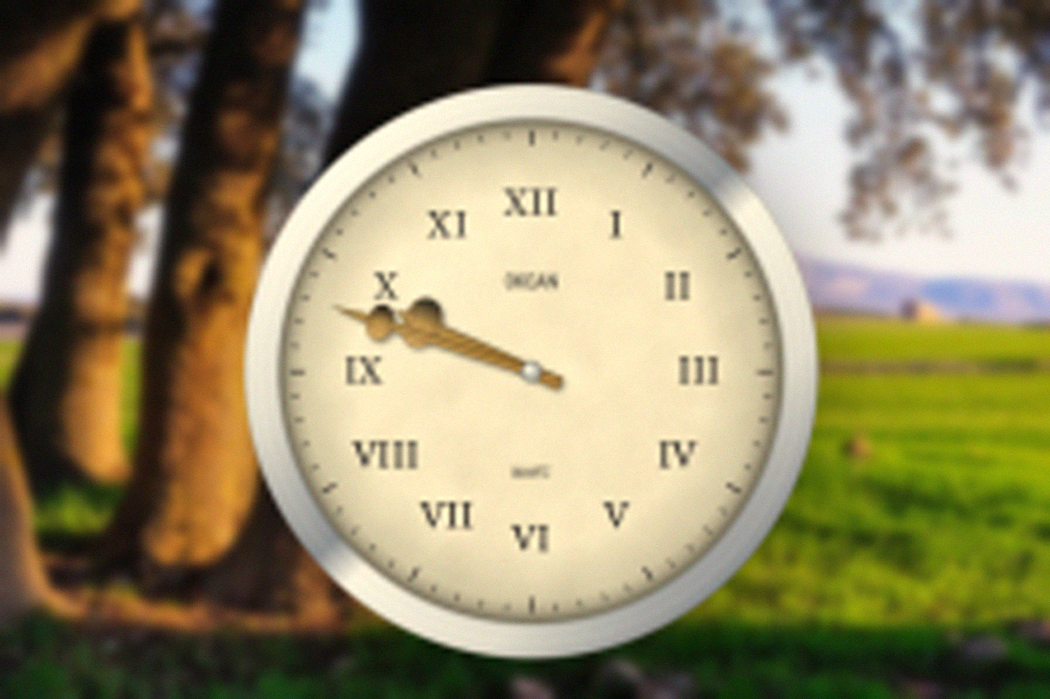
9:48
